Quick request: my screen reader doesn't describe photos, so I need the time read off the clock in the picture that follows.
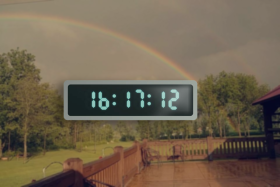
16:17:12
